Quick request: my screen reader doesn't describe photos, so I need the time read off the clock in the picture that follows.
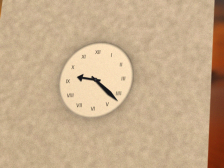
9:22
